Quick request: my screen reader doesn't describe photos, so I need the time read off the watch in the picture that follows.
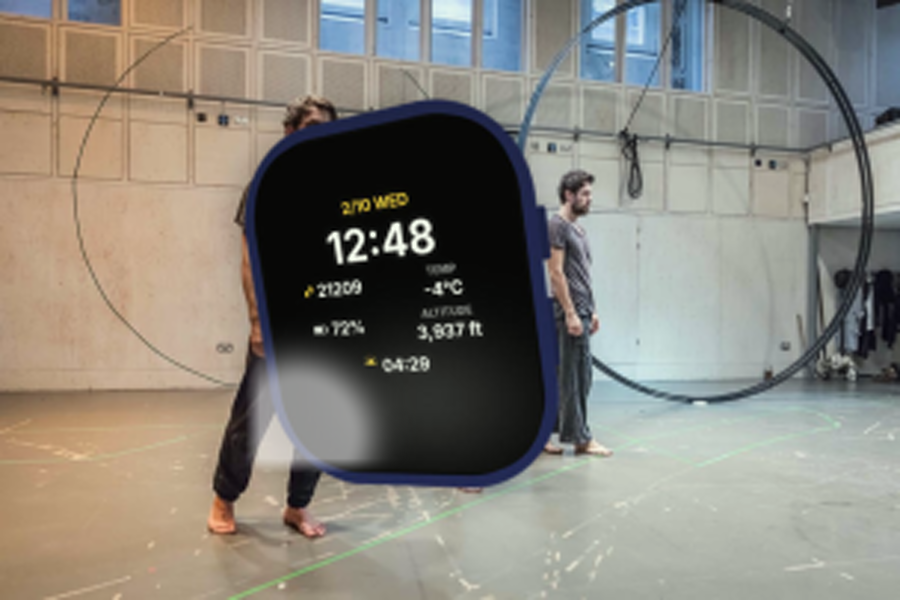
12:48
